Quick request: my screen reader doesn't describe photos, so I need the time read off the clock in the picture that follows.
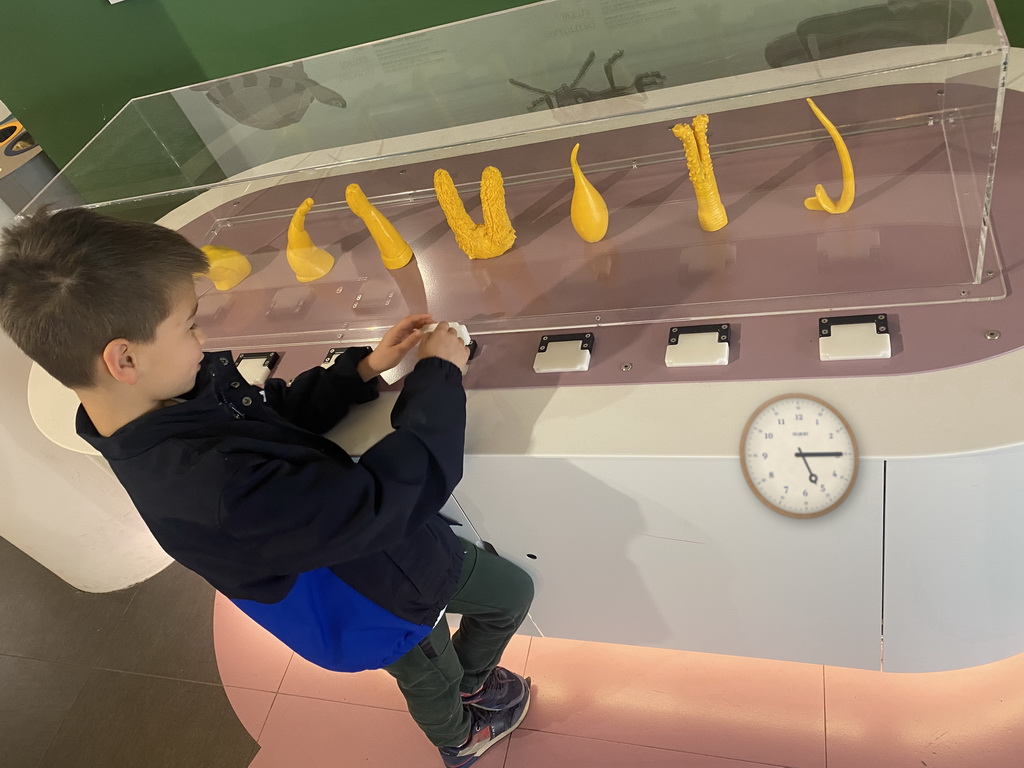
5:15
